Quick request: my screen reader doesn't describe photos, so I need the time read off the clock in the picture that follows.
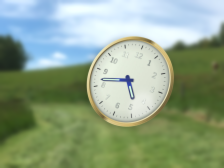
4:42
